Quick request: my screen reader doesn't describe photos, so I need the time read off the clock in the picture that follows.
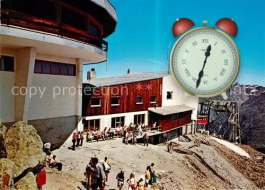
12:33
